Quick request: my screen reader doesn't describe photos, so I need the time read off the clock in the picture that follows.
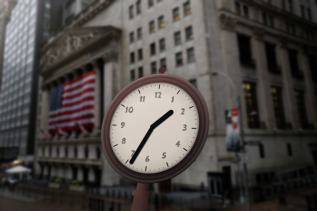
1:34
